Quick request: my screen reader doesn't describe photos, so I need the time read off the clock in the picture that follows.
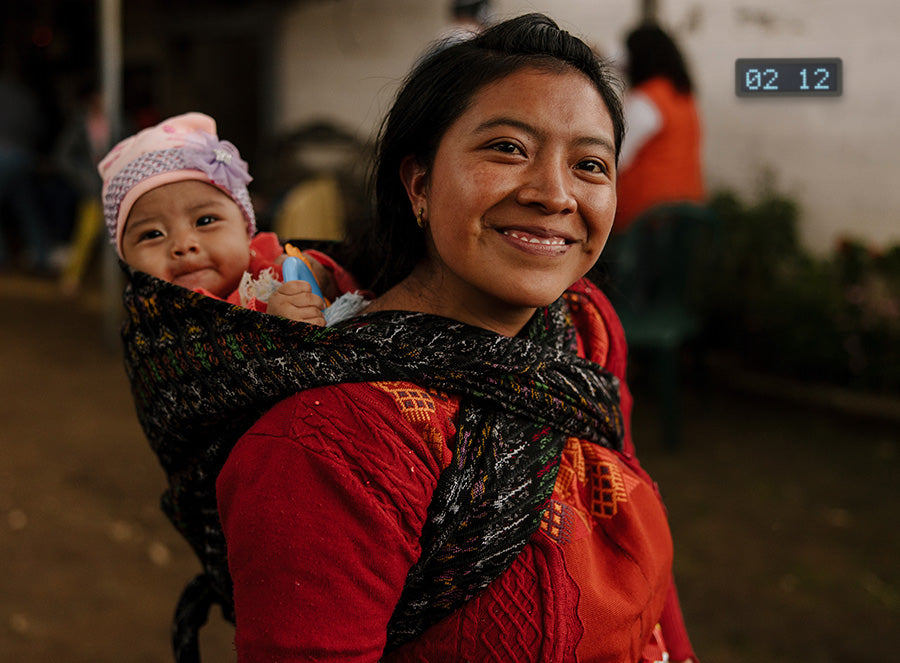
2:12
